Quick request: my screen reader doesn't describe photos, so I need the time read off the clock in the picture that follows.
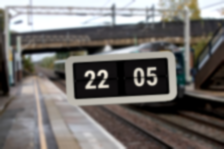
22:05
